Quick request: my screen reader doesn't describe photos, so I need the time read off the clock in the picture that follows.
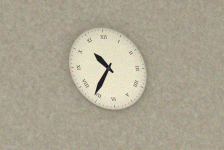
10:36
